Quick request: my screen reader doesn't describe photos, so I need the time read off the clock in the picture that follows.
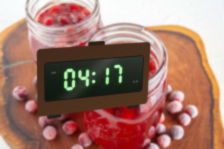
4:17
